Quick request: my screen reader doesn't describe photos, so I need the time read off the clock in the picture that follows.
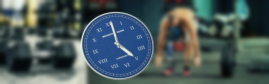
5:01
